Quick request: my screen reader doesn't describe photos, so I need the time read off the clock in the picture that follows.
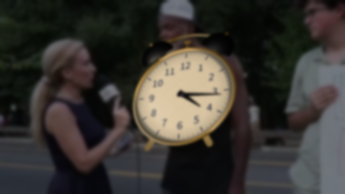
4:16
